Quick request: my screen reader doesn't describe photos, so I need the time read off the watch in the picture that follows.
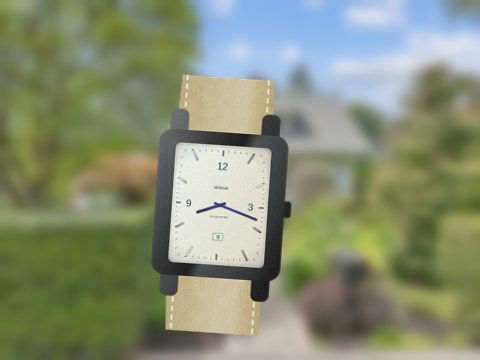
8:18
